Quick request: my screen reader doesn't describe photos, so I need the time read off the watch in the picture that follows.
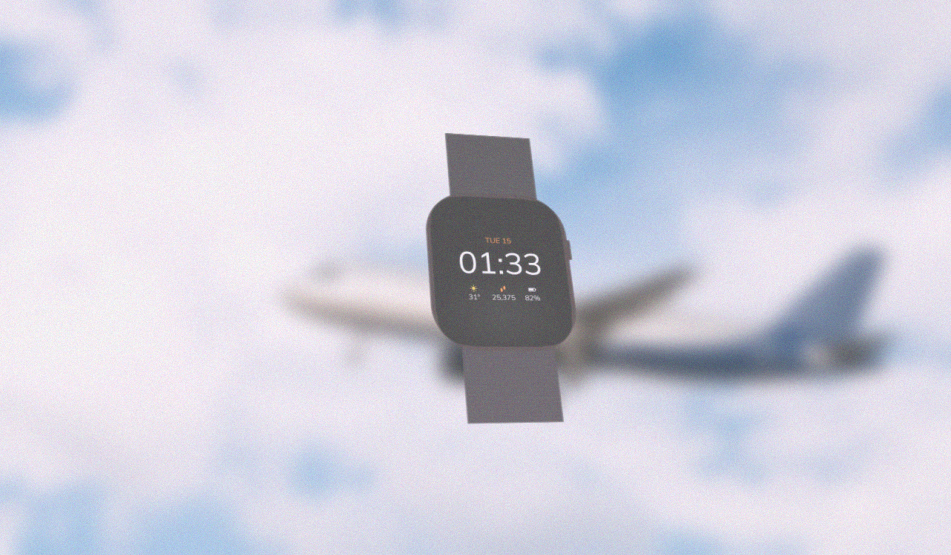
1:33
